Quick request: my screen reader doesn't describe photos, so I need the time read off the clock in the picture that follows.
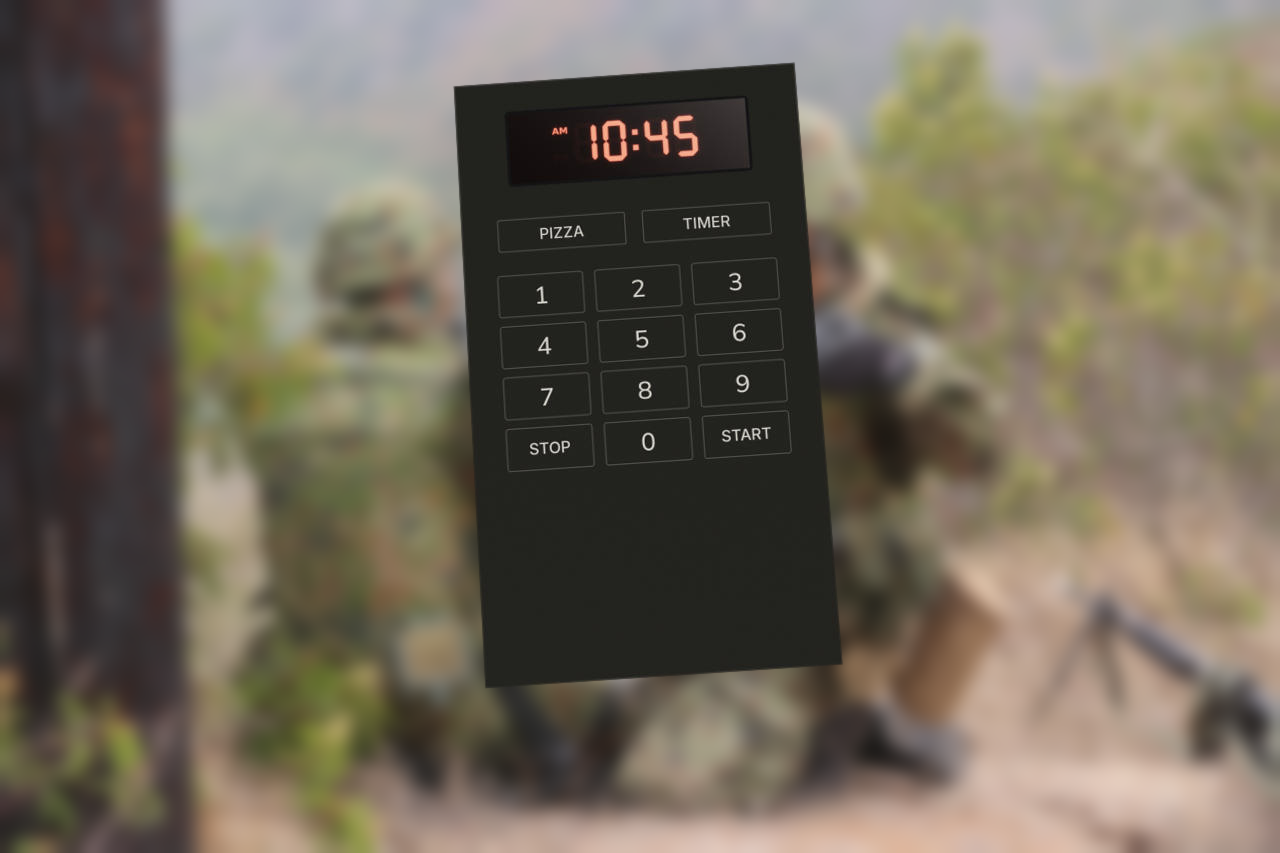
10:45
